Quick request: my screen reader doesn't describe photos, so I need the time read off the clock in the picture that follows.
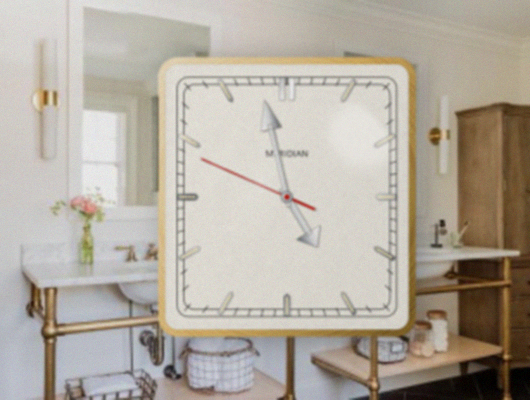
4:57:49
